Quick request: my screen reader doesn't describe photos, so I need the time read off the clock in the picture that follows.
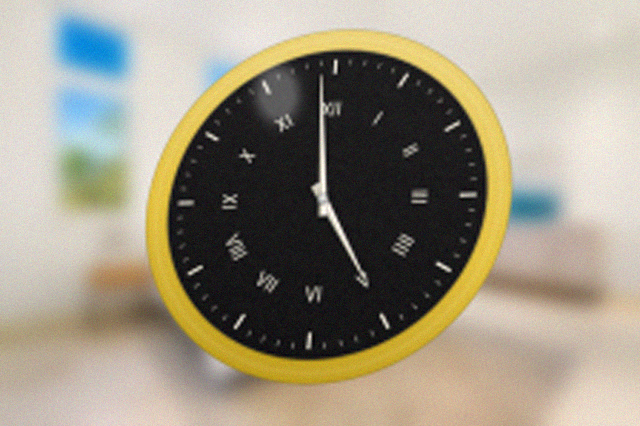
4:59
